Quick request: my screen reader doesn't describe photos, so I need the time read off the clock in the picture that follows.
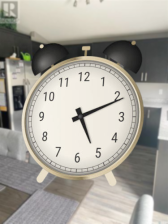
5:11
